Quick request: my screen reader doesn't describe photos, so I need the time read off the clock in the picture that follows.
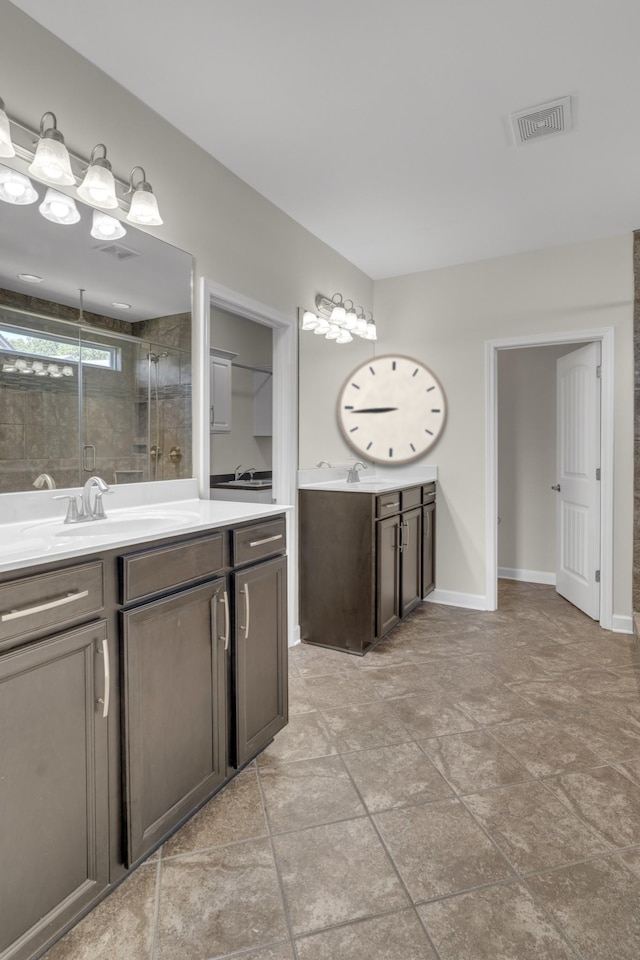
8:44
